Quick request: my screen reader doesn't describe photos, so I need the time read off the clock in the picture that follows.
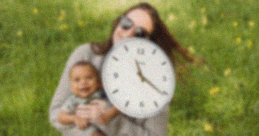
11:21
